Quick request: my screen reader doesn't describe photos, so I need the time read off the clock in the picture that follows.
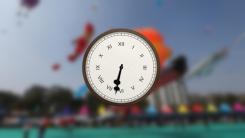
6:32
